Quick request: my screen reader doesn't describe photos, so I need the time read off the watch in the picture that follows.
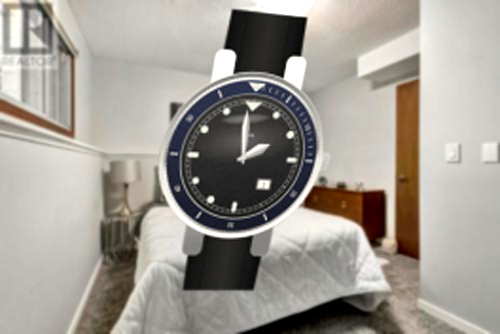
1:59
